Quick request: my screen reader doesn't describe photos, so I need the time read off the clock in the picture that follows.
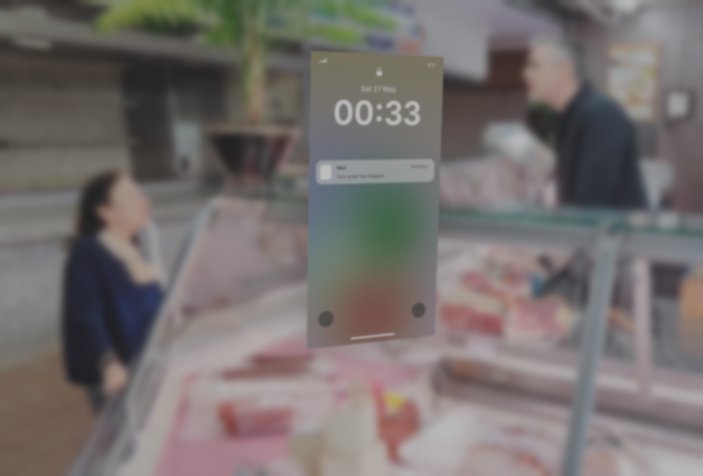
0:33
